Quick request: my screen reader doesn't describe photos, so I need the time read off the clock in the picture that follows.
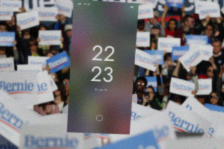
22:23
